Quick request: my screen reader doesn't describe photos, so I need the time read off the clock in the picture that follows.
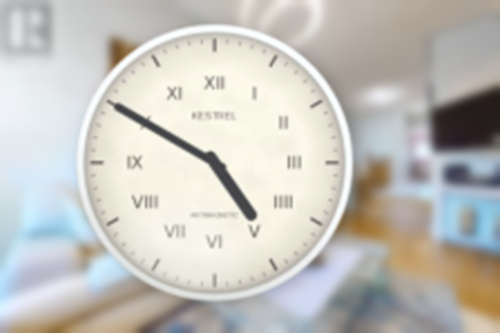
4:50
